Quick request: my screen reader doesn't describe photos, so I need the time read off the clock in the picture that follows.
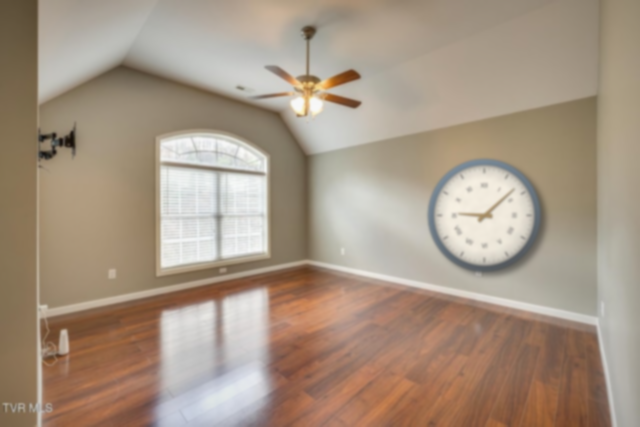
9:08
